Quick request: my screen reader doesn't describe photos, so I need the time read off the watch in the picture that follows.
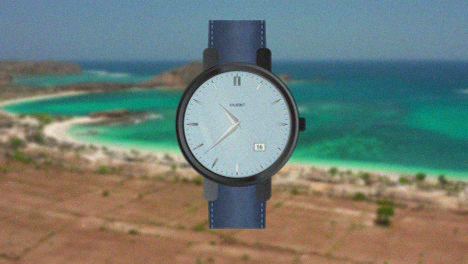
10:38
